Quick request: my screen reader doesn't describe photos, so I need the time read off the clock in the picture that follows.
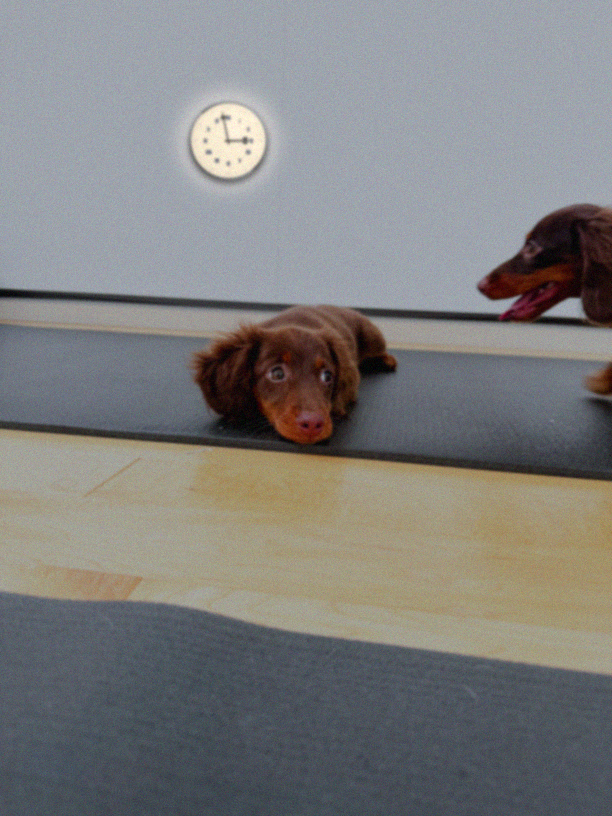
2:58
